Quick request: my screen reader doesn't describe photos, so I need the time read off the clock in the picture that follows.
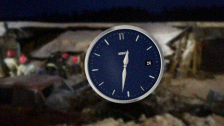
12:32
